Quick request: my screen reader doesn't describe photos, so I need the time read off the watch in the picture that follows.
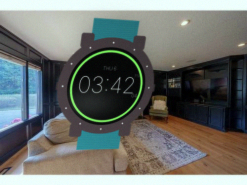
3:42
